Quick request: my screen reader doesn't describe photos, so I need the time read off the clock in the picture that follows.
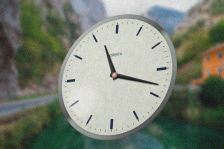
11:18
